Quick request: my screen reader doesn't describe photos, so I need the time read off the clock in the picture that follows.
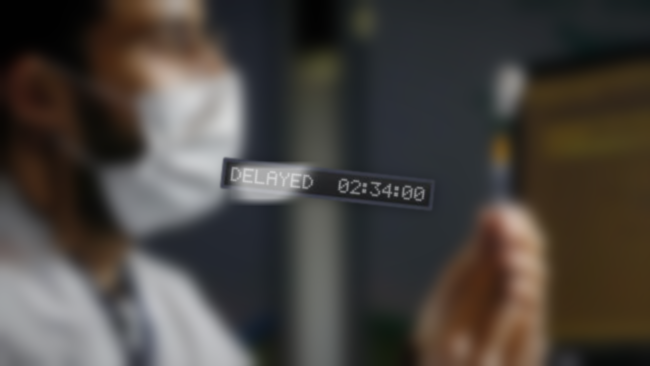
2:34:00
